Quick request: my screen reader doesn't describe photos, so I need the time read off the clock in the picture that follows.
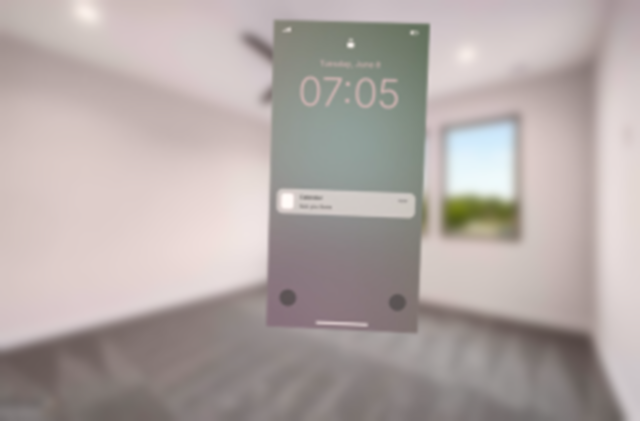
7:05
